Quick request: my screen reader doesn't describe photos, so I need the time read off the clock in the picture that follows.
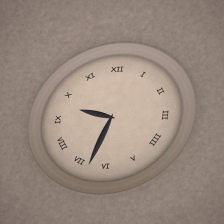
9:33
